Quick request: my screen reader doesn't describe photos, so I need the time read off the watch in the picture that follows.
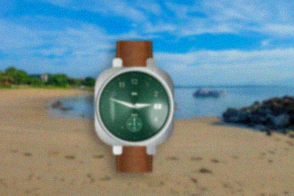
2:48
